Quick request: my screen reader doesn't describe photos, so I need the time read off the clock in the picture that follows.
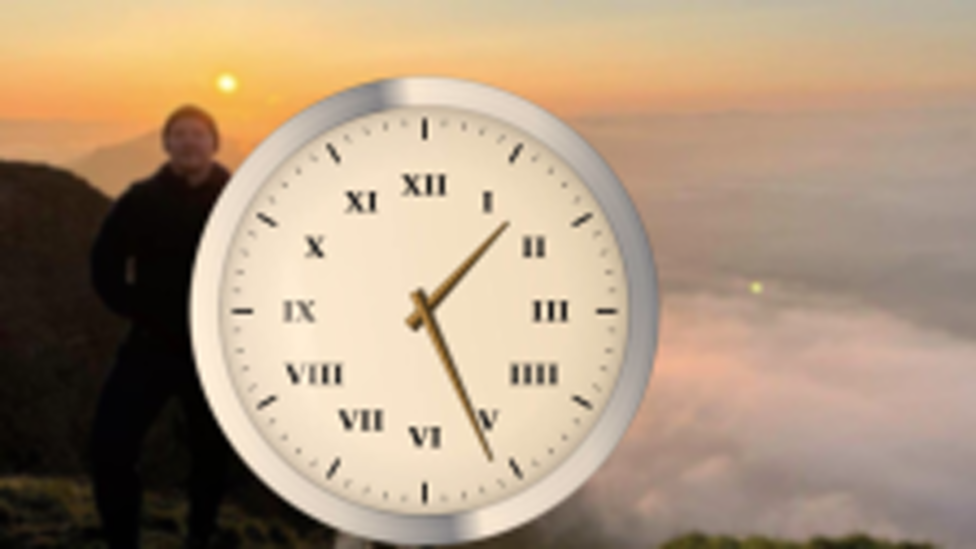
1:26
